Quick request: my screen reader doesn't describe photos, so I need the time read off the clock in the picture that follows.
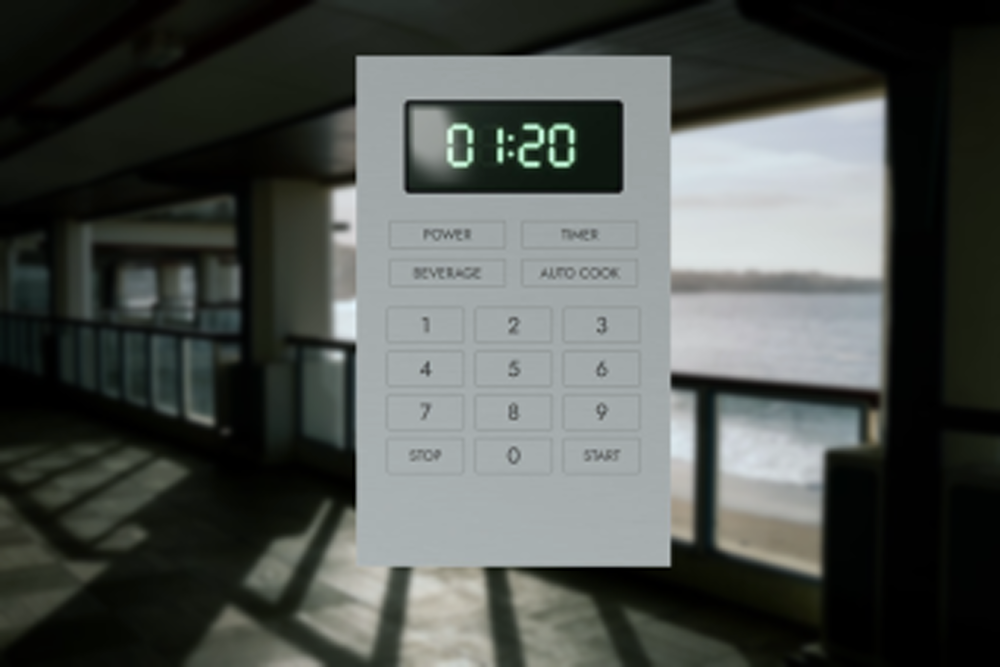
1:20
